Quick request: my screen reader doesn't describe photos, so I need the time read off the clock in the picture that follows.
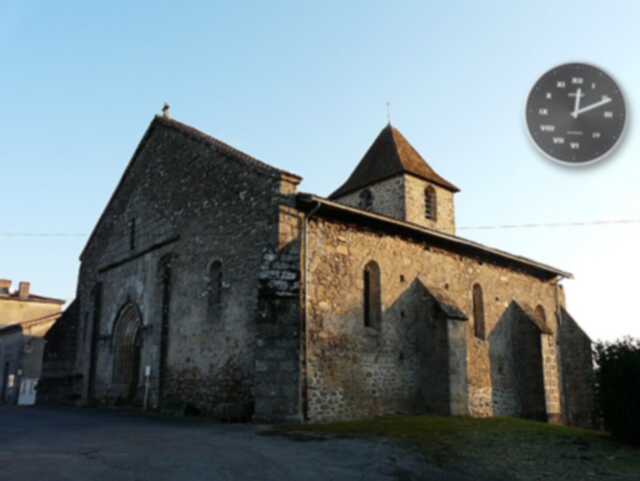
12:11
